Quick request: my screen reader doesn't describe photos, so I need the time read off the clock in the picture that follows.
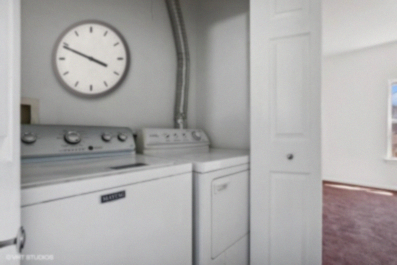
3:49
